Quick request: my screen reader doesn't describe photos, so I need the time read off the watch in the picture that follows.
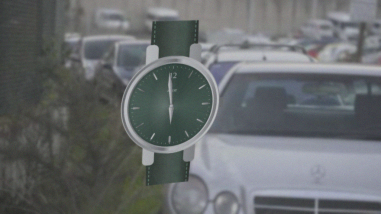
5:59
